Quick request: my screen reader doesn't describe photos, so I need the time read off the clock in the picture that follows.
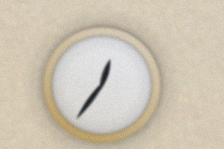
12:36
